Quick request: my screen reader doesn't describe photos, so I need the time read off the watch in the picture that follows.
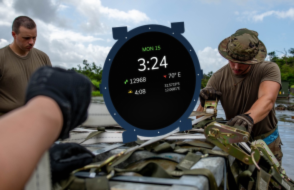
3:24
